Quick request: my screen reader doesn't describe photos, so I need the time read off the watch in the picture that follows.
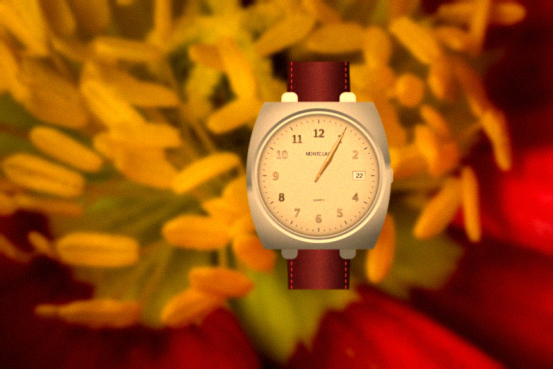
1:05
